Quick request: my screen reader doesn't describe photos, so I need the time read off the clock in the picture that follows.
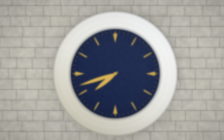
7:42
